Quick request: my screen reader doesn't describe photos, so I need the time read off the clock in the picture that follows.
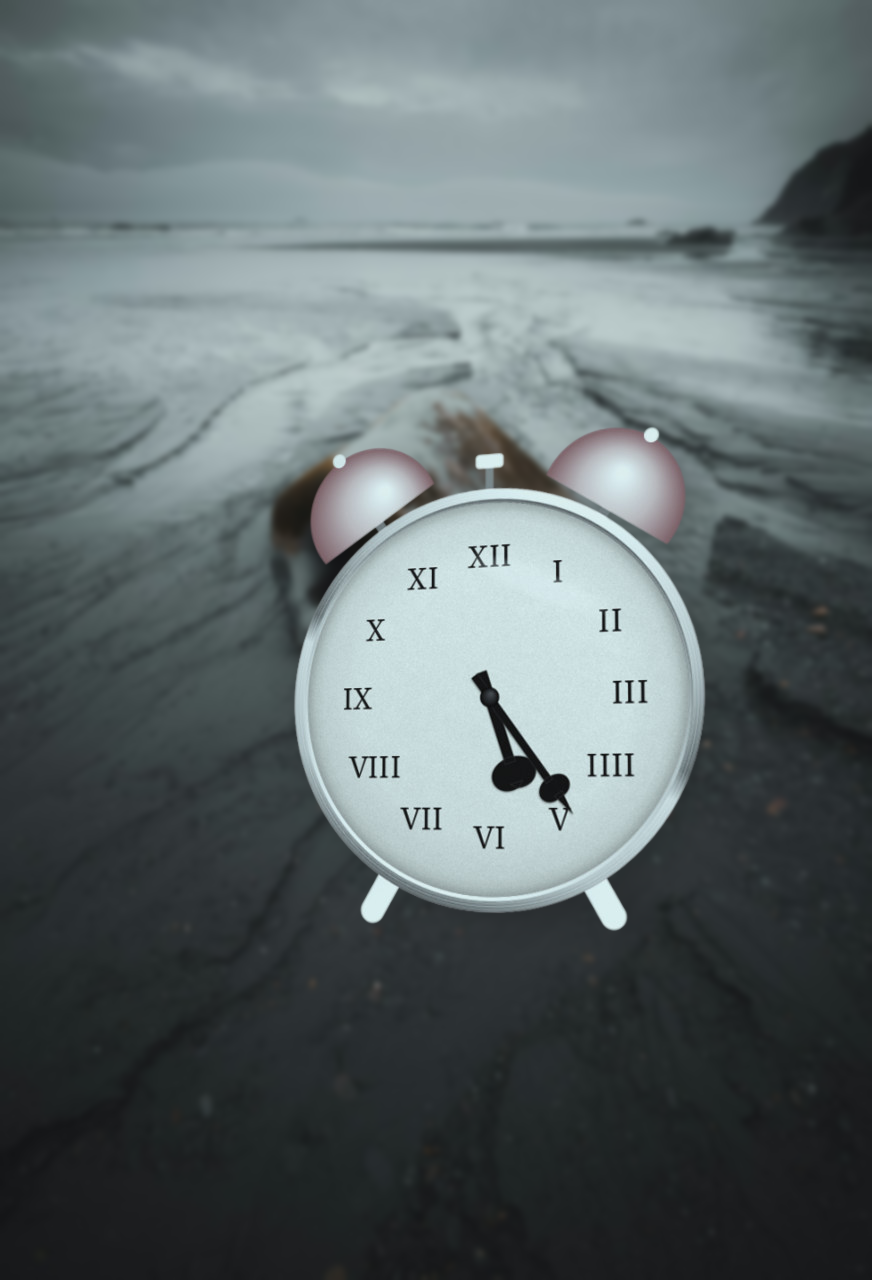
5:24
